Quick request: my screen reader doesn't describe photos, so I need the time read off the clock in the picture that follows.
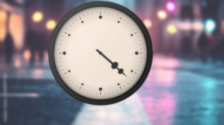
4:22
